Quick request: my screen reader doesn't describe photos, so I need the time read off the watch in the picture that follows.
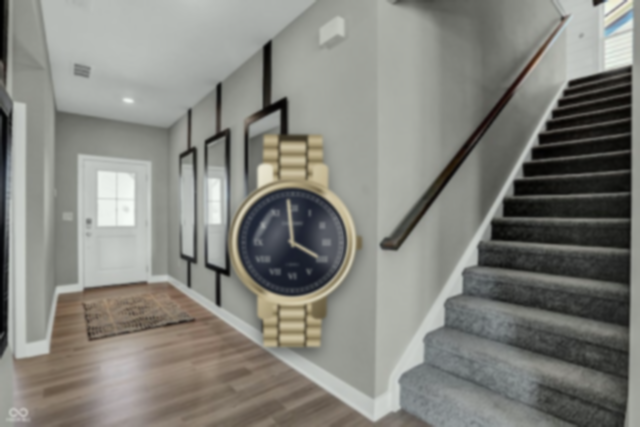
3:59
